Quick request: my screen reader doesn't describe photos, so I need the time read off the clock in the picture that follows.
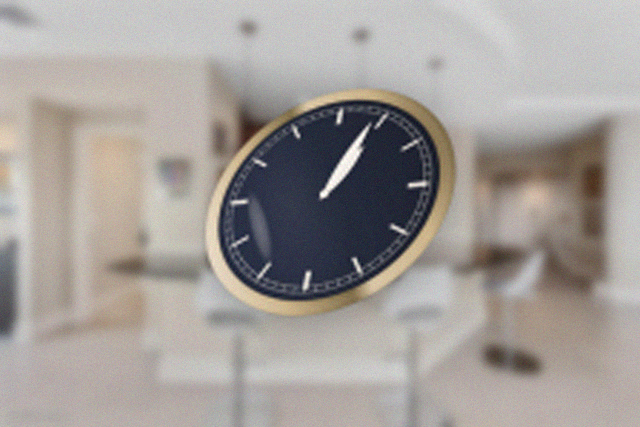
1:04
